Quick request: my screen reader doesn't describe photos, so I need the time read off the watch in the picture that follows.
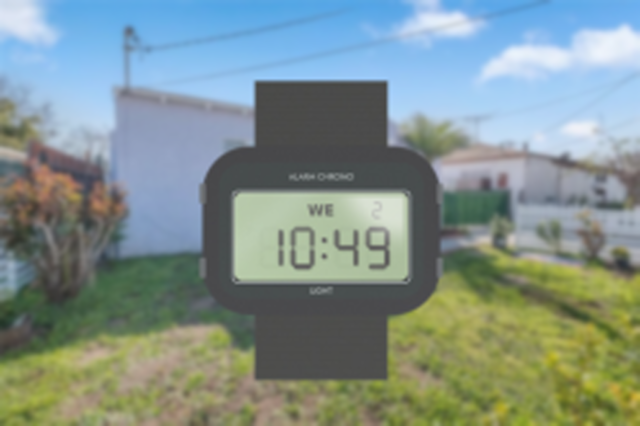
10:49
